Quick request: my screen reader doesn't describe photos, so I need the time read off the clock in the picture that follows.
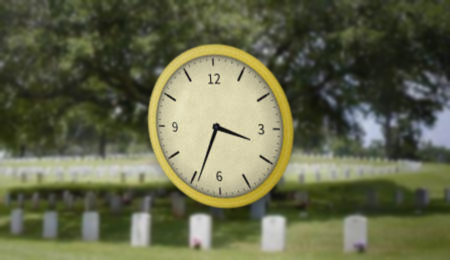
3:34
